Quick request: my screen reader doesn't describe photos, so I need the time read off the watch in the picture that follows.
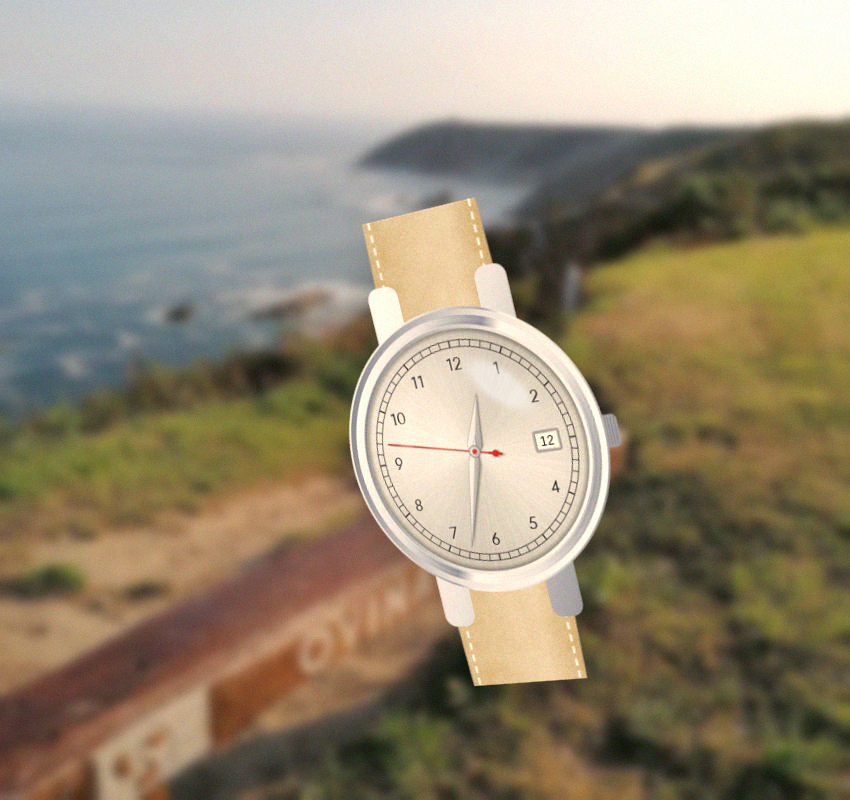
12:32:47
